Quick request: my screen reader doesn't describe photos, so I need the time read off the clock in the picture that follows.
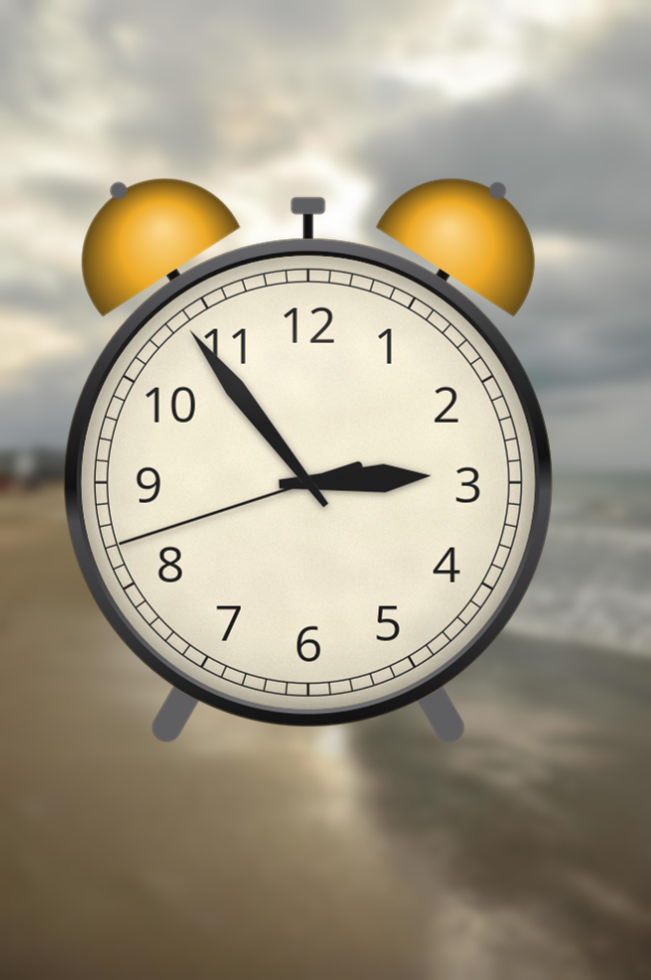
2:53:42
